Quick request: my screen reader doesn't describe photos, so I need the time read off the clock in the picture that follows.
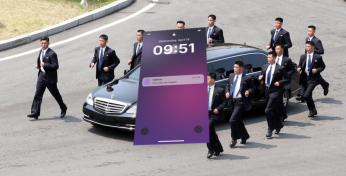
9:51
